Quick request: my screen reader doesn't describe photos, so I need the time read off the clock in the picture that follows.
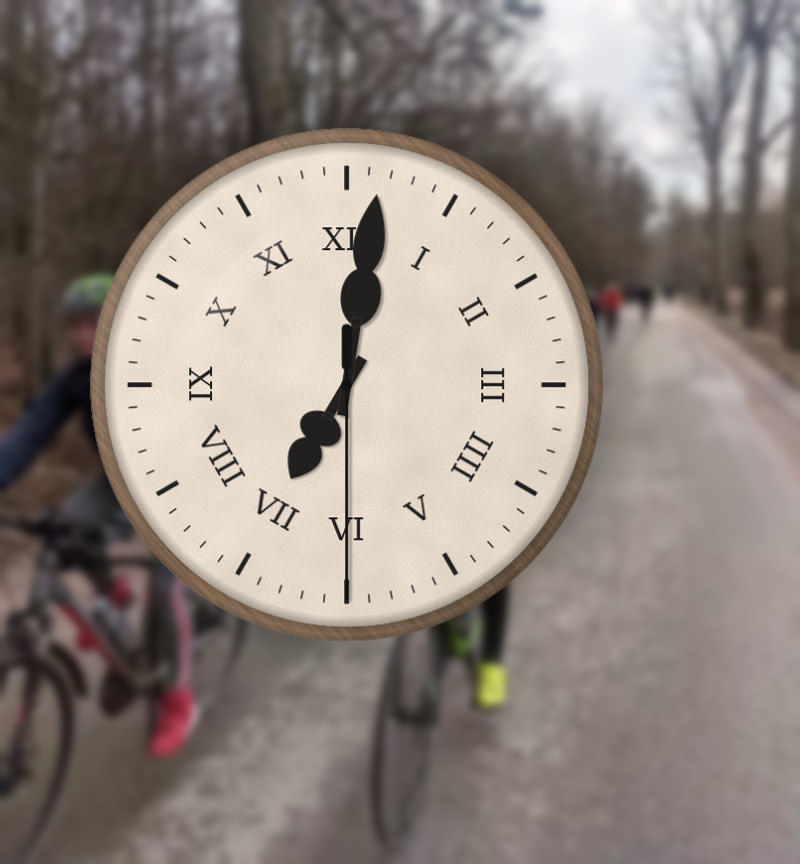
7:01:30
